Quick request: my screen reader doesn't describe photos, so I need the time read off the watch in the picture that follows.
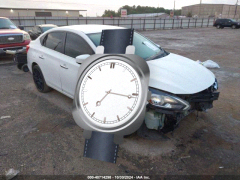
7:16
